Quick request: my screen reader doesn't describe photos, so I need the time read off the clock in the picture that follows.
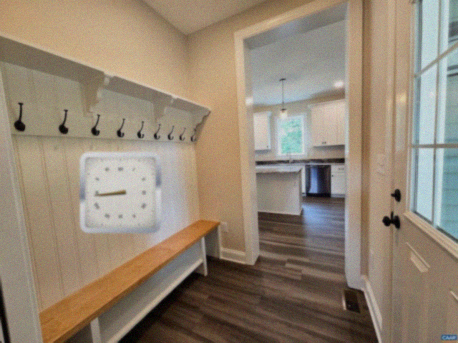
8:44
